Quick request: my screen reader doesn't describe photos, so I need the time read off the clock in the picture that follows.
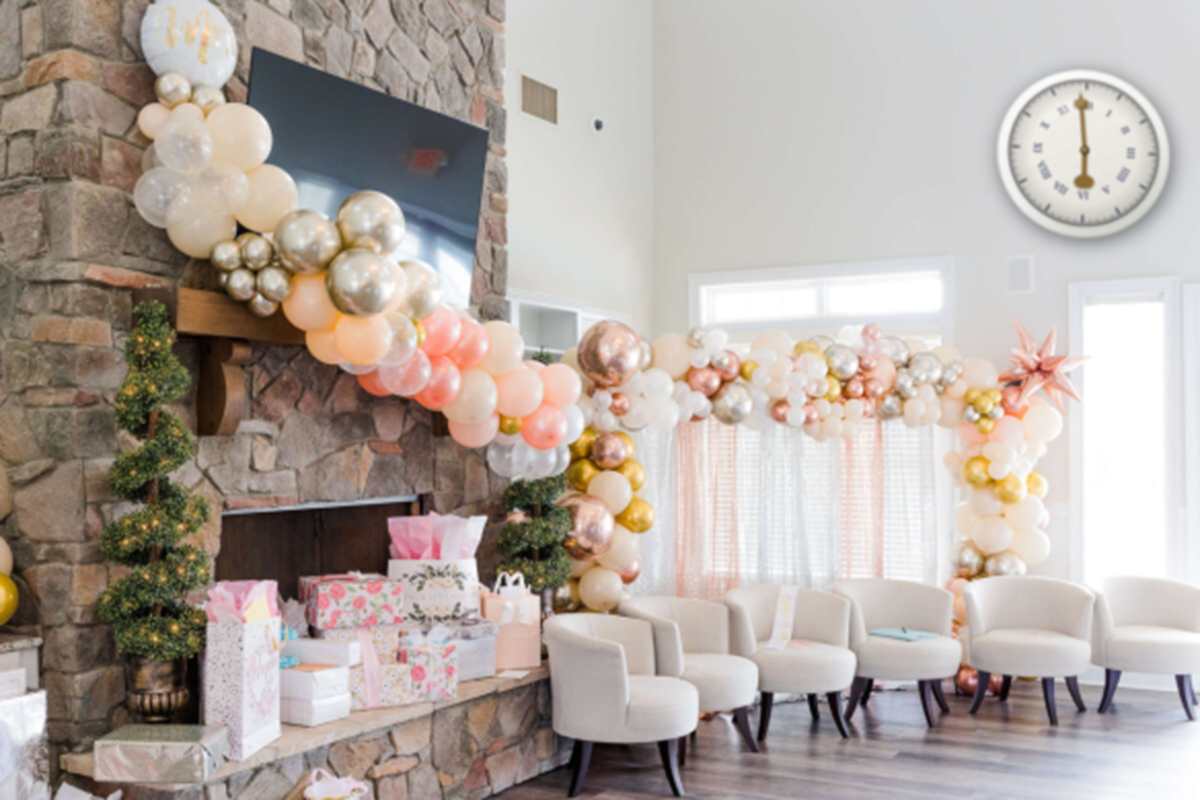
5:59
